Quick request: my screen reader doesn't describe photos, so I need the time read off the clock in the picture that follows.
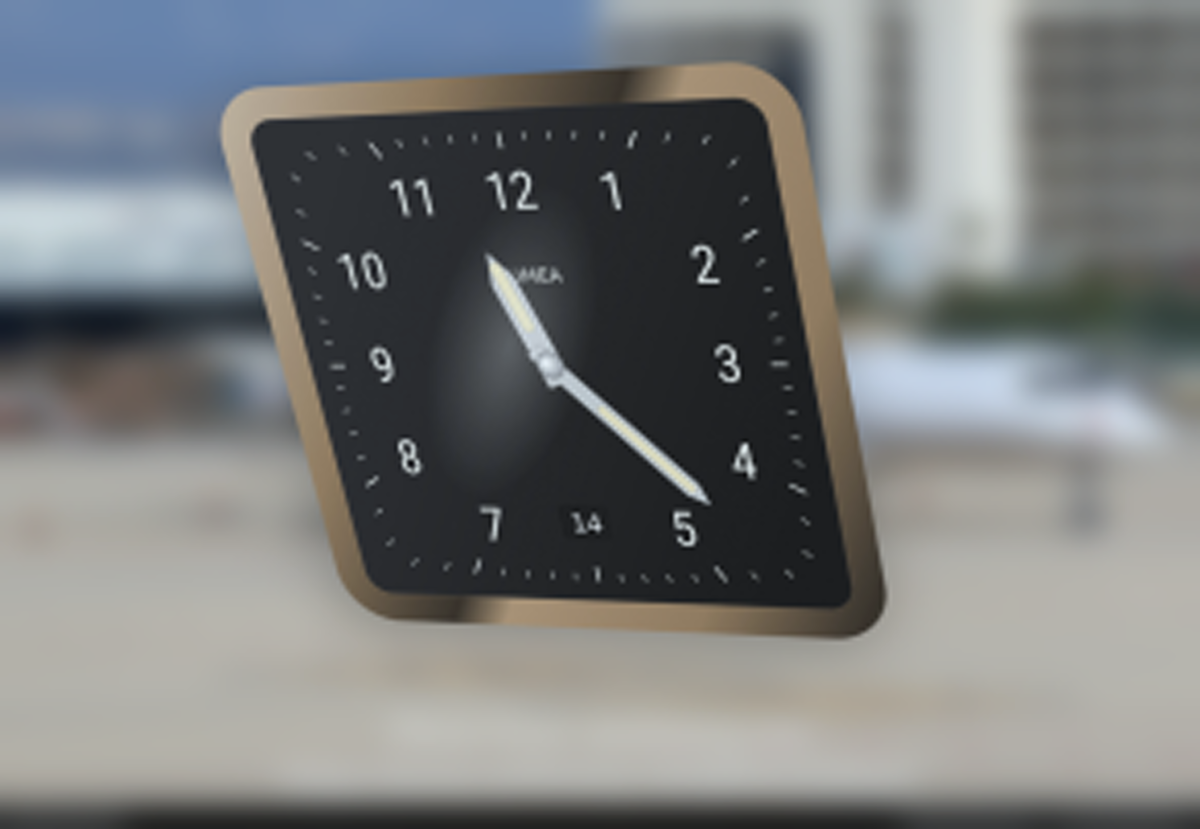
11:23
